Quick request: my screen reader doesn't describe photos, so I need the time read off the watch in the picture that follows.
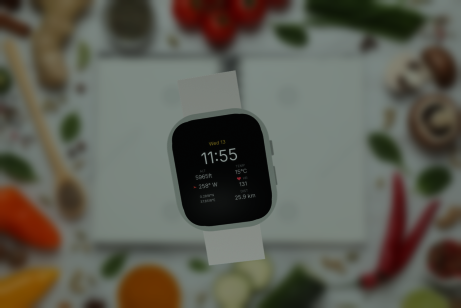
11:55
